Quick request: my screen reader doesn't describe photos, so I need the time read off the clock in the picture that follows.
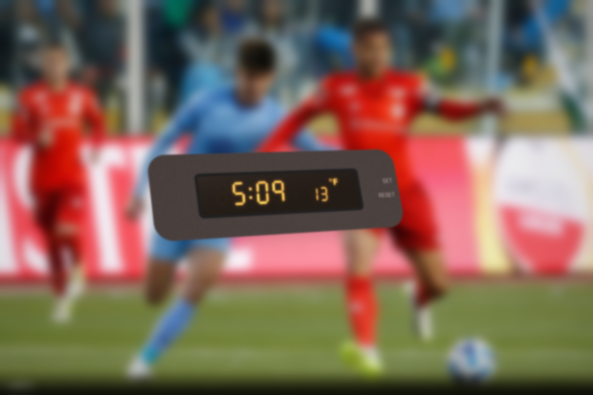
5:09
